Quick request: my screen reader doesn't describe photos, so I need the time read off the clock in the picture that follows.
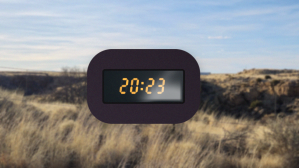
20:23
